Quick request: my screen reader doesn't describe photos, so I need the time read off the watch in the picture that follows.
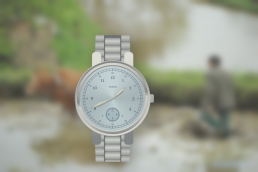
1:41
